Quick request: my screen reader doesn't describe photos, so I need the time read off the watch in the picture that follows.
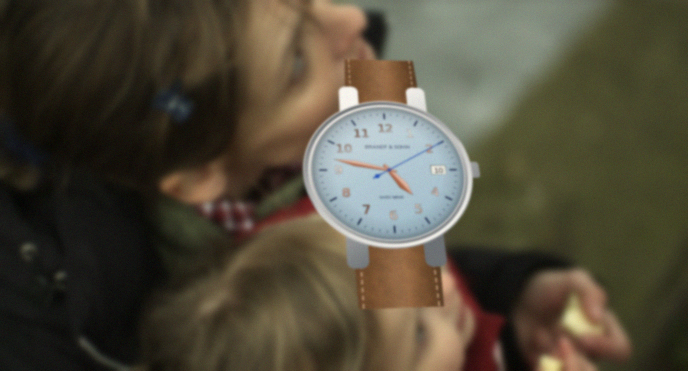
4:47:10
